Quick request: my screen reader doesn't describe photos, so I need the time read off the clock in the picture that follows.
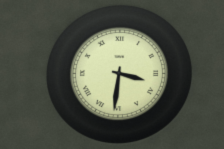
3:31
